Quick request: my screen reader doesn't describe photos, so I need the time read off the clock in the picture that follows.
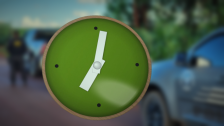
7:02
